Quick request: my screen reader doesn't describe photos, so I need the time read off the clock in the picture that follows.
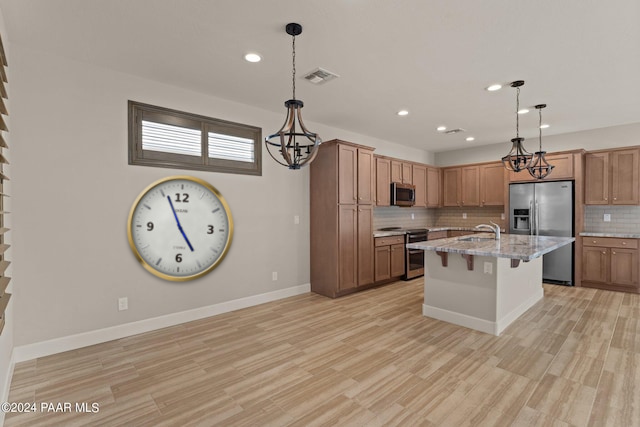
4:56
